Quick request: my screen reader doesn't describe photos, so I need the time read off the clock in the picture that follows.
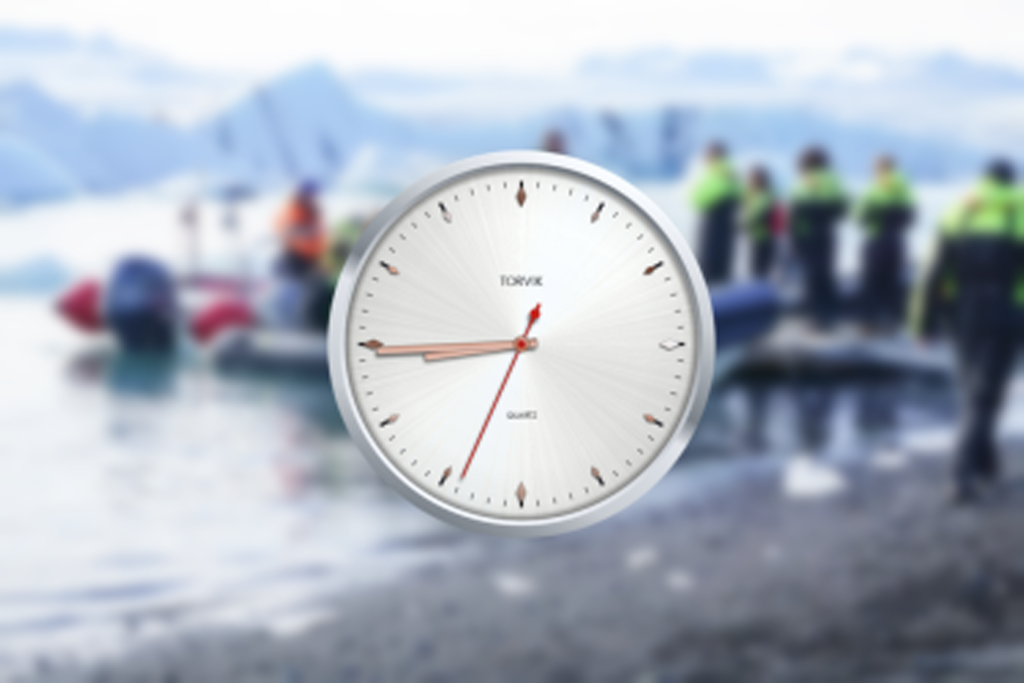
8:44:34
